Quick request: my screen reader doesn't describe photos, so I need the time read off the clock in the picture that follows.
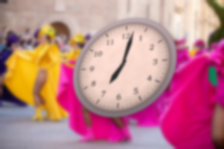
7:02
